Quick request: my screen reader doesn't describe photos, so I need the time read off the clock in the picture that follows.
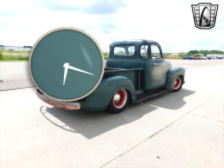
6:18
